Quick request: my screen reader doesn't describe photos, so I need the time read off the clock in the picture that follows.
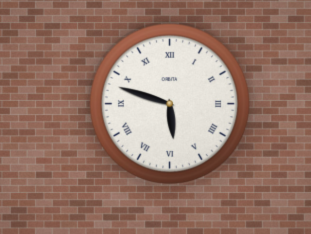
5:48
